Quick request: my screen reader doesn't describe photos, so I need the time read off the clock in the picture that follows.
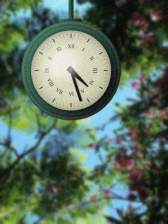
4:27
